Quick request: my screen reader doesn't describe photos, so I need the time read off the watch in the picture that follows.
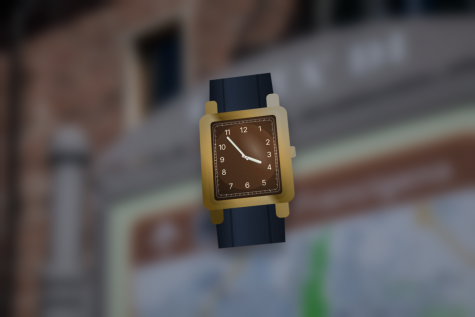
3:54
